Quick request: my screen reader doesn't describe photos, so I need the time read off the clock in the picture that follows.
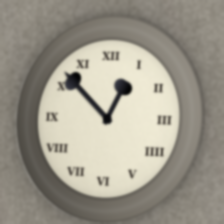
12:52
